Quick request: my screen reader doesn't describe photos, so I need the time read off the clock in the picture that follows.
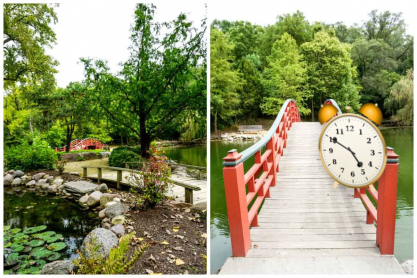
4:50
